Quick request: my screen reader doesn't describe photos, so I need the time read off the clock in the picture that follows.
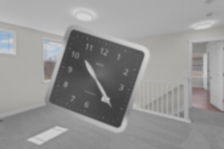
10:22
